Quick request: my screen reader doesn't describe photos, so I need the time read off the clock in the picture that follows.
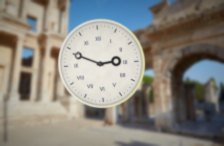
2:49
